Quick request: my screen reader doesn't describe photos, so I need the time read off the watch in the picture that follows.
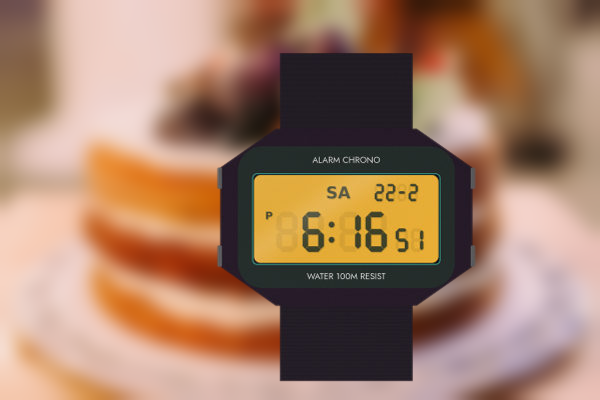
6:16:51
